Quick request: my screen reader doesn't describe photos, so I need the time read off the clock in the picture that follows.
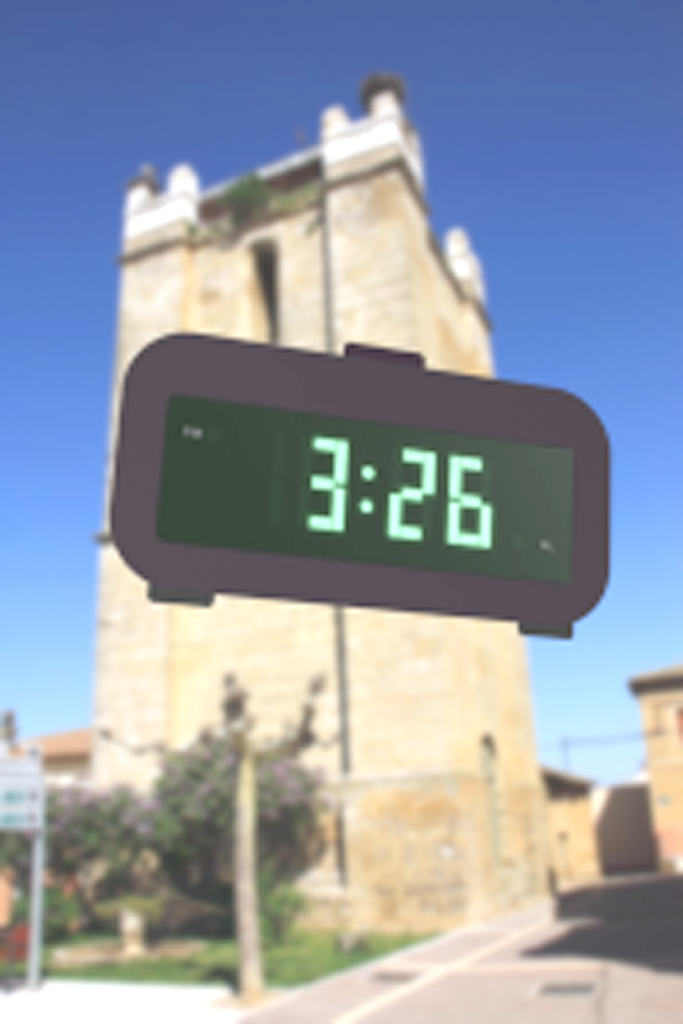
3:26
